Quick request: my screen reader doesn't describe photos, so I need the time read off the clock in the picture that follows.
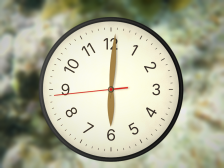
6:00:44
